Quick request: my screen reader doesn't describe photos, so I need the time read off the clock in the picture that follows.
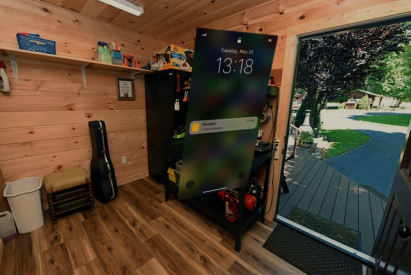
13:18
